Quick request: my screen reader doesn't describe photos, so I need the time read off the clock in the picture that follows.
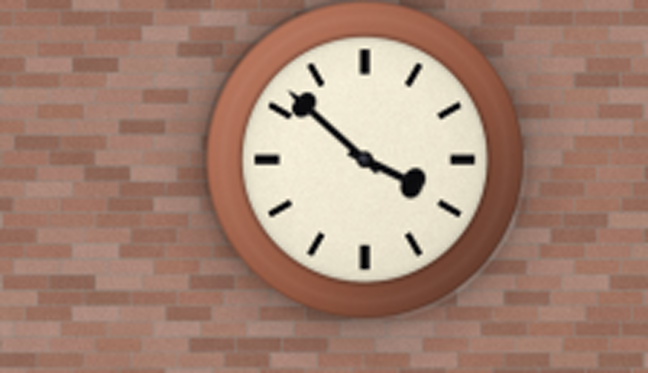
3:52
